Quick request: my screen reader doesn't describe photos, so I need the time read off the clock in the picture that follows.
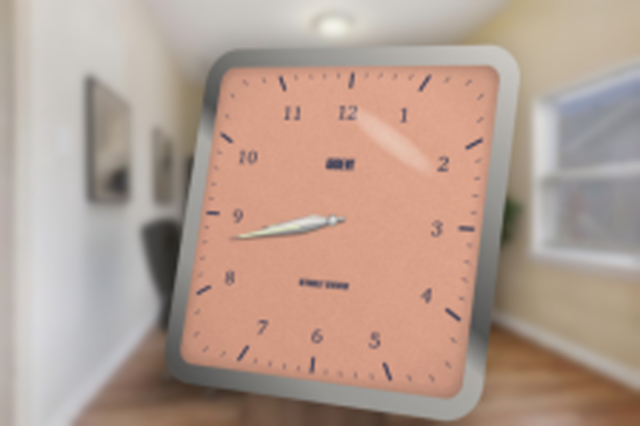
8:43
